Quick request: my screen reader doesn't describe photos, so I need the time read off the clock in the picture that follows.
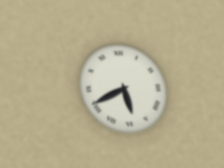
5:41
